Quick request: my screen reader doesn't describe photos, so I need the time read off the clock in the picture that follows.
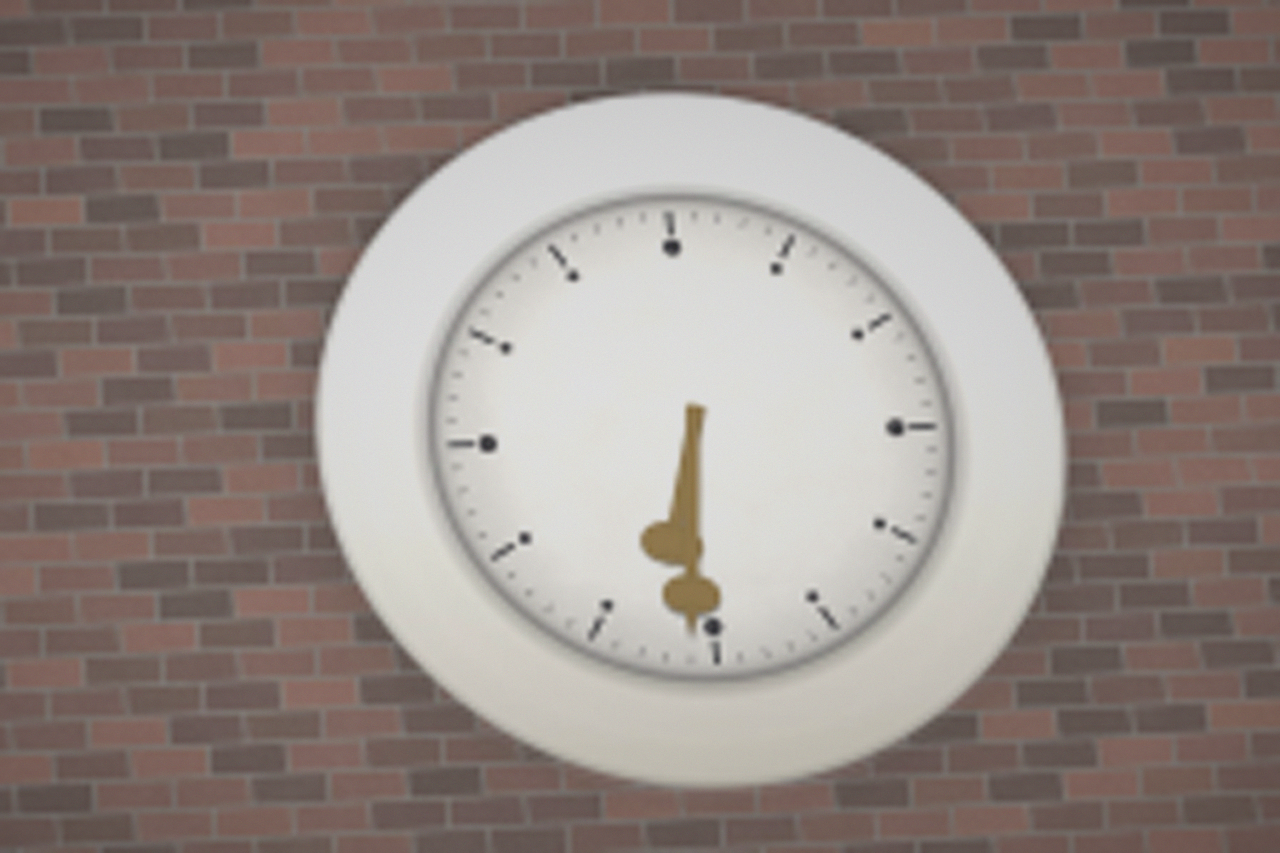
6:31
